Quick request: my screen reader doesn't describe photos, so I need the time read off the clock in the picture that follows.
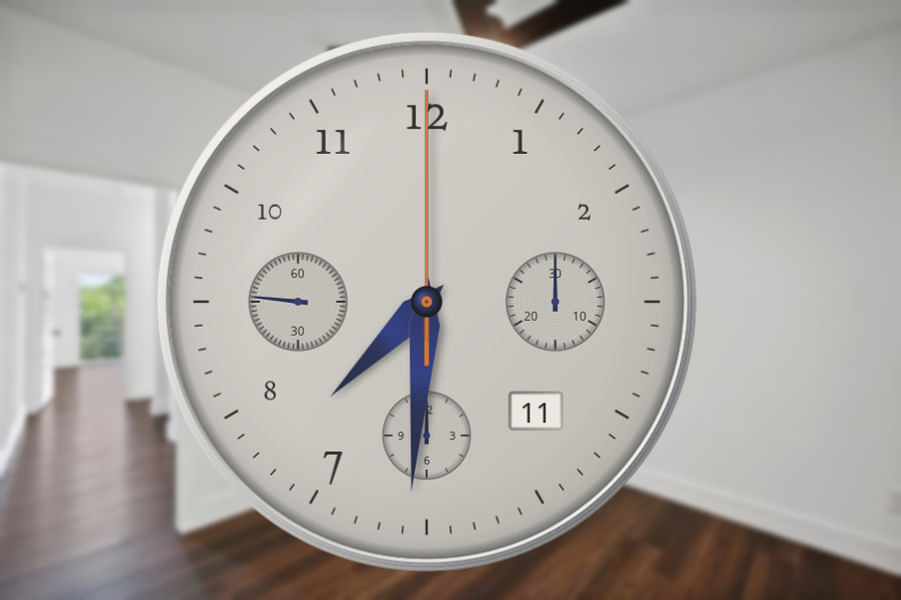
7:30:46
